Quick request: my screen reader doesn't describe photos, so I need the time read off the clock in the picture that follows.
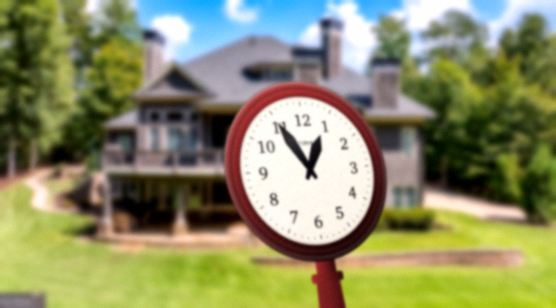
12:55
